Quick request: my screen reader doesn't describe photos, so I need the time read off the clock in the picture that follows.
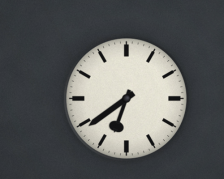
6:39
